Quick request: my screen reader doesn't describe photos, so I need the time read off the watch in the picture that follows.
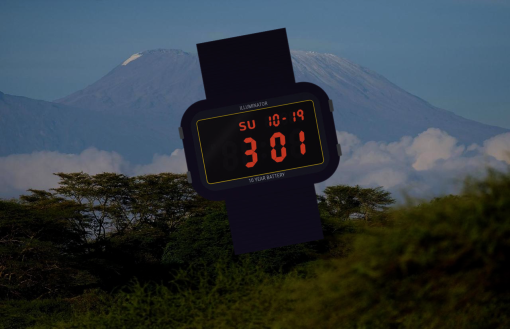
3:01
